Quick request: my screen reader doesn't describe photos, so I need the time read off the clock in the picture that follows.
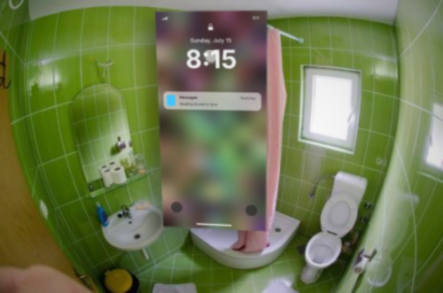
8:15
